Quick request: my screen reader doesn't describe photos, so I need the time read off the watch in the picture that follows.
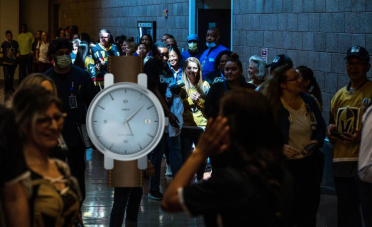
5:08
